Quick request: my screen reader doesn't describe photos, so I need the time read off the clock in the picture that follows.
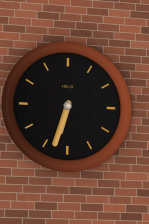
6:33
